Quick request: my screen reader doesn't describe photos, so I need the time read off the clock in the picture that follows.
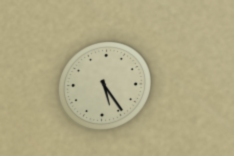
5:24
